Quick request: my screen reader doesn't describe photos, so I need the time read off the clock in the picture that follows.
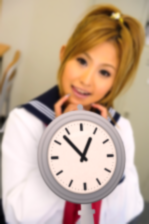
12:53
